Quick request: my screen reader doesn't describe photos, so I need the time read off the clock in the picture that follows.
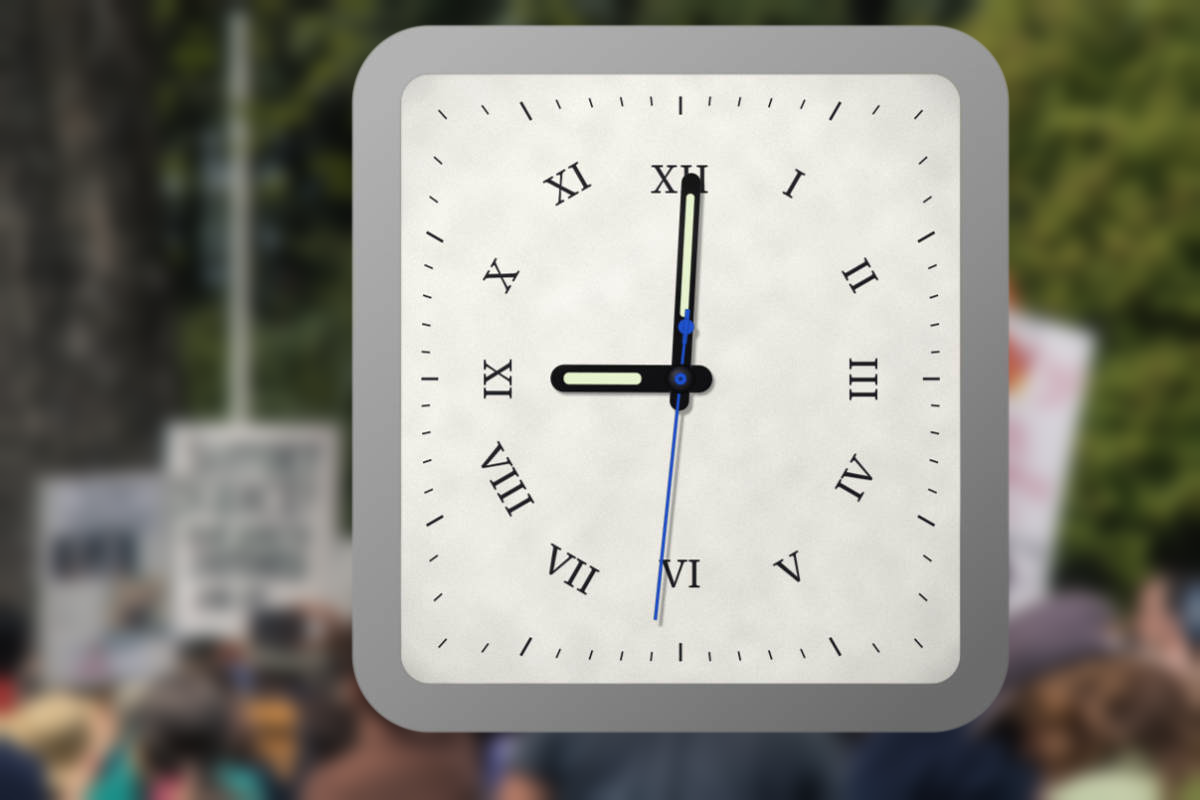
9:00:31
